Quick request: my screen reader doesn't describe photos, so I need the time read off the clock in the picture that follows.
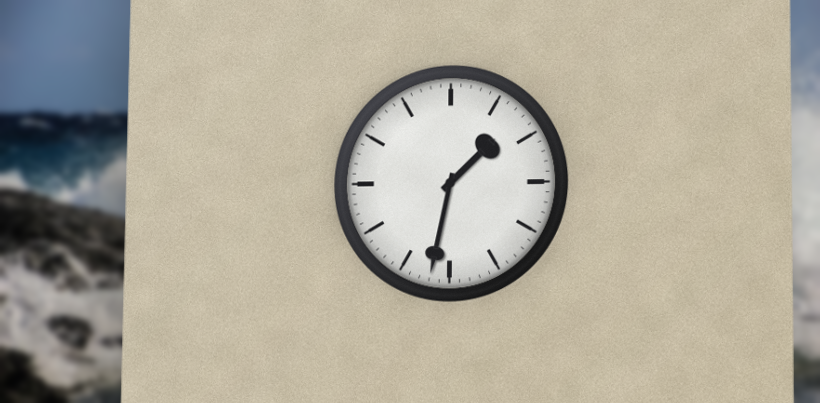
1:32
